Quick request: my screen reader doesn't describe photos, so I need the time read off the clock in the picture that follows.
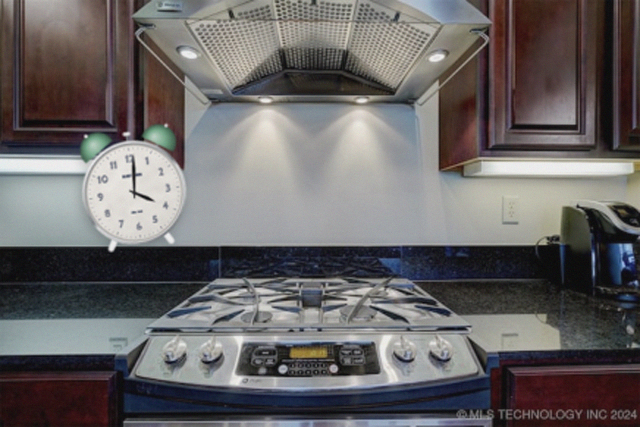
4:01
